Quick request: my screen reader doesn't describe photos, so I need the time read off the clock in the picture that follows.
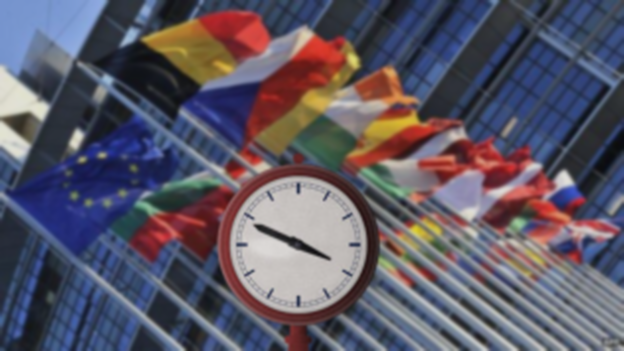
3:49
